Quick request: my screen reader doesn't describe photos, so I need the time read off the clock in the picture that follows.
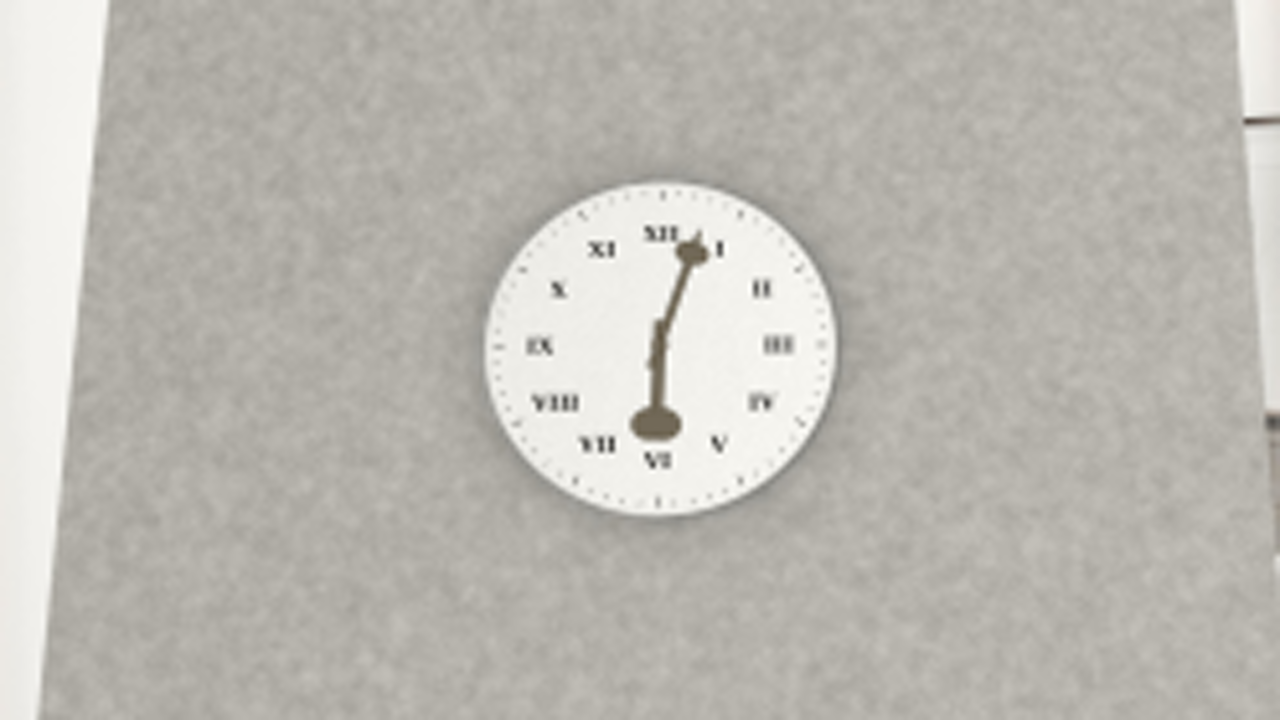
6:03
